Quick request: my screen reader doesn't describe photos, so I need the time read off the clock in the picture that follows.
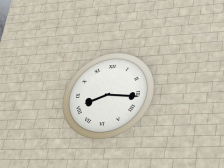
8:16
